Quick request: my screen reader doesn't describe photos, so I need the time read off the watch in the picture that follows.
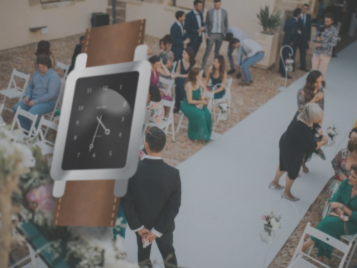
4:32
